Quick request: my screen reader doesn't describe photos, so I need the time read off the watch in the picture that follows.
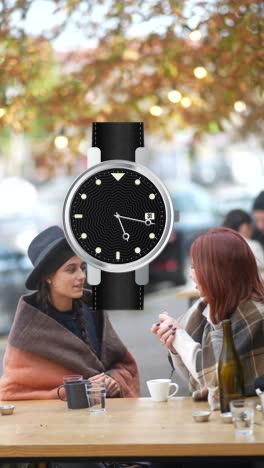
5:17
